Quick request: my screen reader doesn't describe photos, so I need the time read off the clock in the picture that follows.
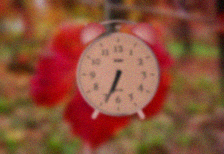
6:34
